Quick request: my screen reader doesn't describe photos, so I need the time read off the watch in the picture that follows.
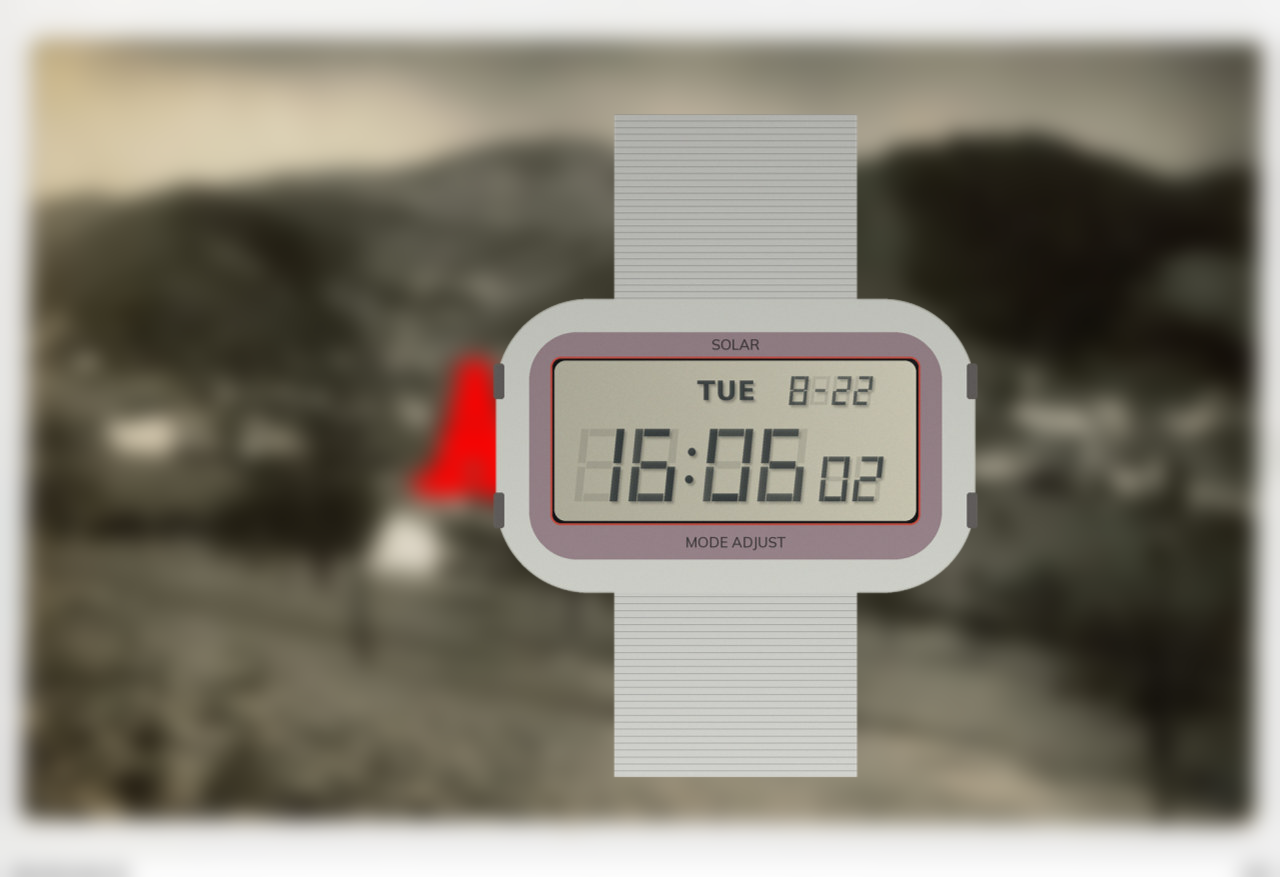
16:06:02
